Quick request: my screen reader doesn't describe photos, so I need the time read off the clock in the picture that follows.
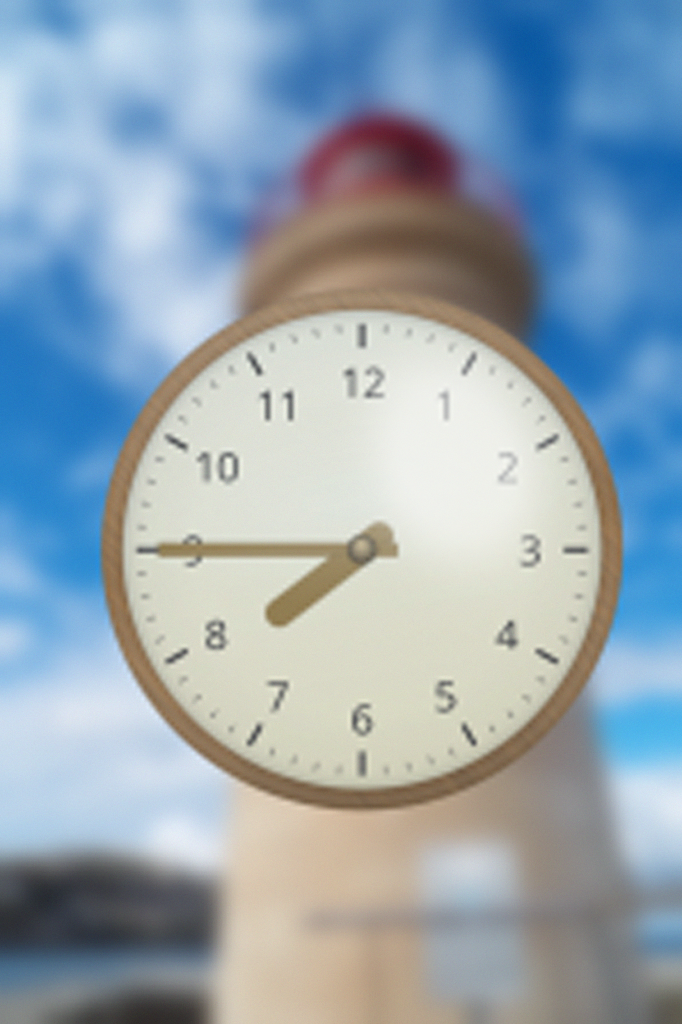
7:45
